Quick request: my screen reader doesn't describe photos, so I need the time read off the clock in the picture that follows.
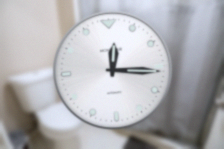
12:16
